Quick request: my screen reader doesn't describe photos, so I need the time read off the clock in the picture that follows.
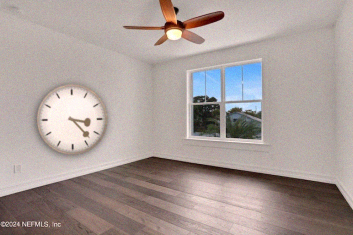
3:23
